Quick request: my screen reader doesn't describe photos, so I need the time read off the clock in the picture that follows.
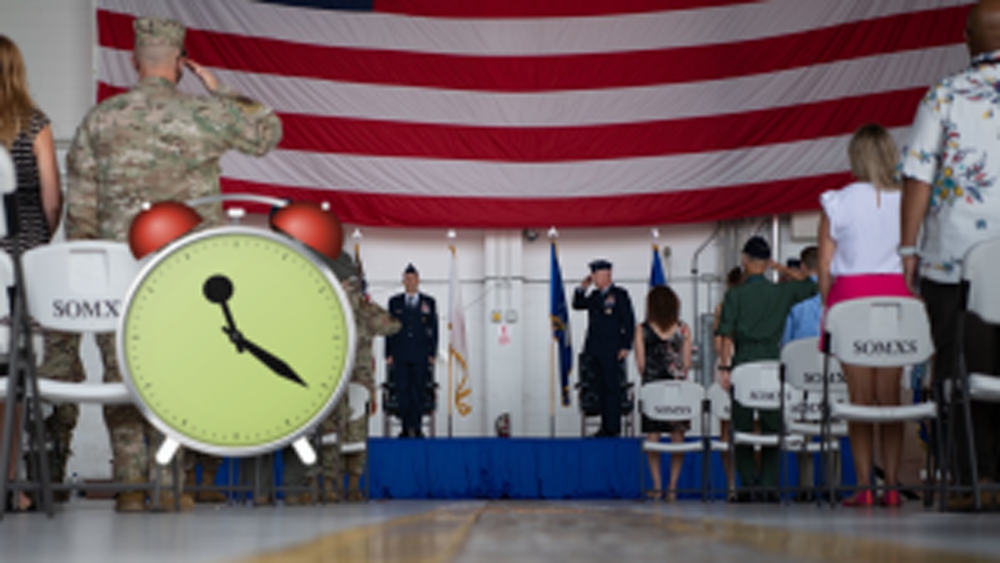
11:21
